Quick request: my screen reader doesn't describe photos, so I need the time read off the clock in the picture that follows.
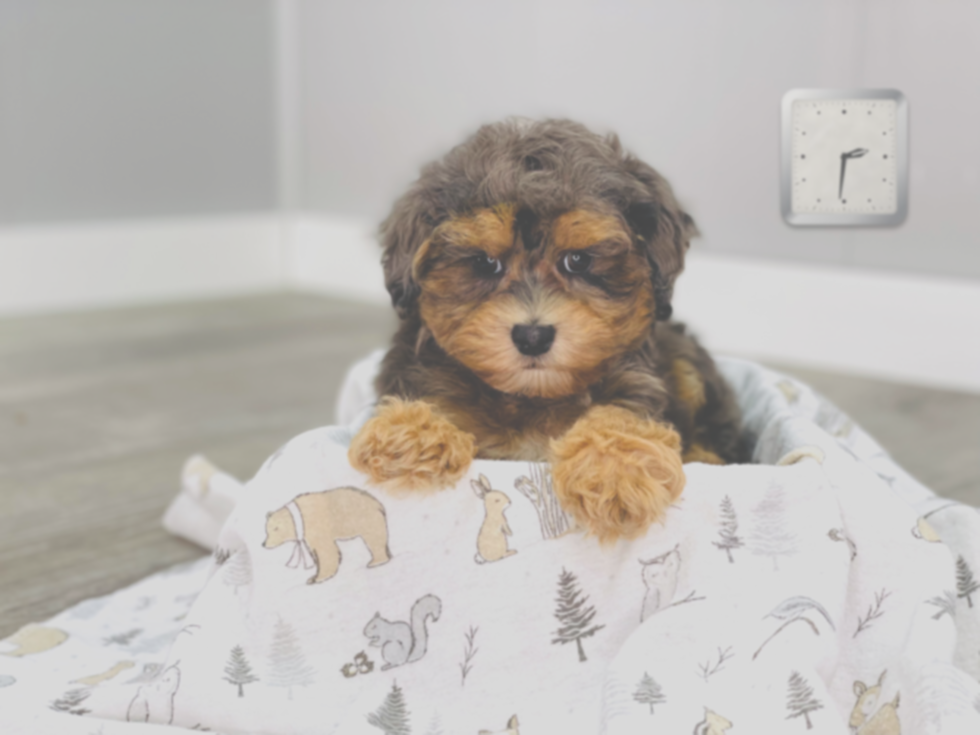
2:31
